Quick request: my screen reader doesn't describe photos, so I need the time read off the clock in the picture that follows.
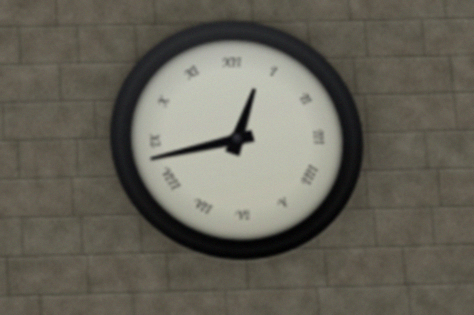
12:43
